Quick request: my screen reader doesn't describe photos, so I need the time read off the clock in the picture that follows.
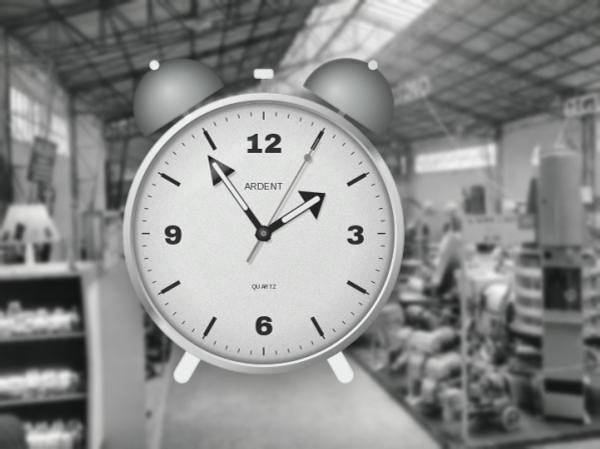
1:54:05
